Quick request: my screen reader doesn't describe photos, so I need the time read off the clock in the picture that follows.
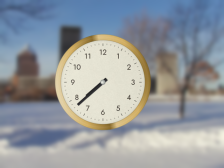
7:38
